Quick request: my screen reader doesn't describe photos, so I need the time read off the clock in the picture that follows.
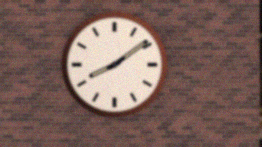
8:09
